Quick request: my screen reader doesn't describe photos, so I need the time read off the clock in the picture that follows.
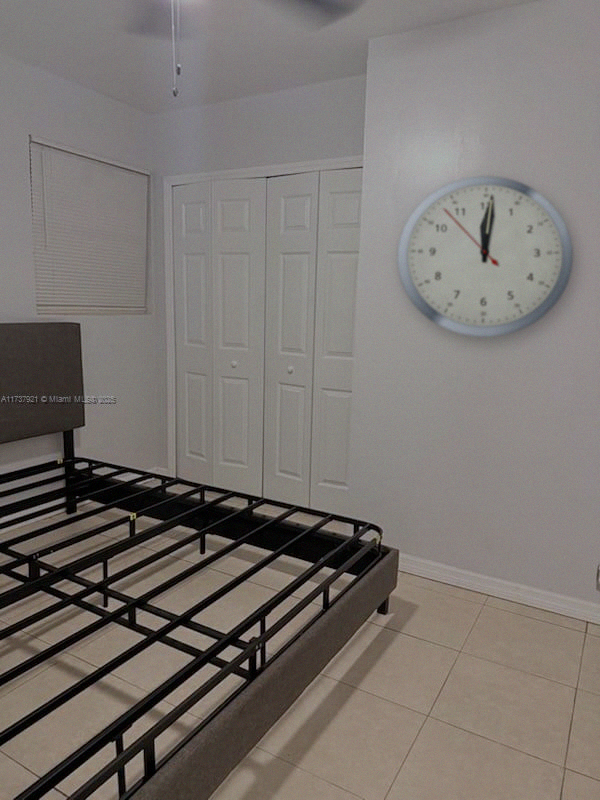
12:00:53
